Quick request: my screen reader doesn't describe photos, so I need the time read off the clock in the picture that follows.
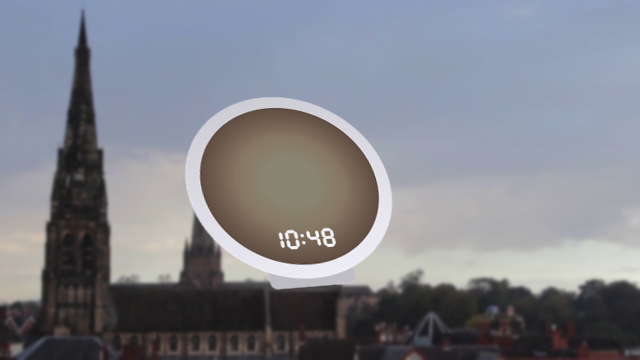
10:48
